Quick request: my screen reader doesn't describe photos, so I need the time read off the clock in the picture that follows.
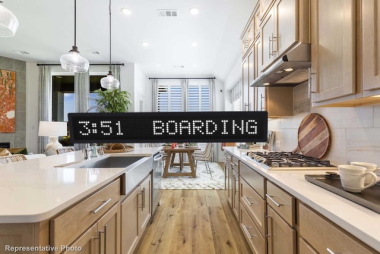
3:51
